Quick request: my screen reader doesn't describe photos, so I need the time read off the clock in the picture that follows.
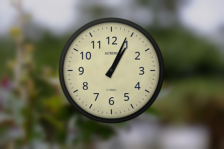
1:04
